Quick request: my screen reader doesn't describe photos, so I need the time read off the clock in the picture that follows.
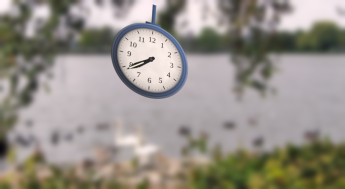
7:39
